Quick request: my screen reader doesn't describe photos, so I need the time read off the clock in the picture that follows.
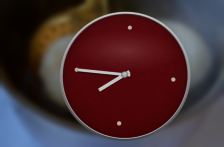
7:45
